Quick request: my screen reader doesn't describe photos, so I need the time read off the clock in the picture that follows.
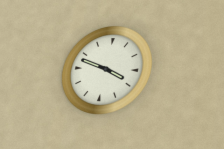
3:48
